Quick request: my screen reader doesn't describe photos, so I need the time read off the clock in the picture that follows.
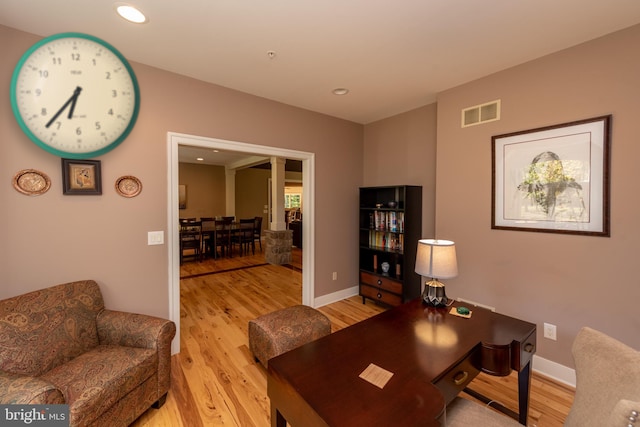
6:37
